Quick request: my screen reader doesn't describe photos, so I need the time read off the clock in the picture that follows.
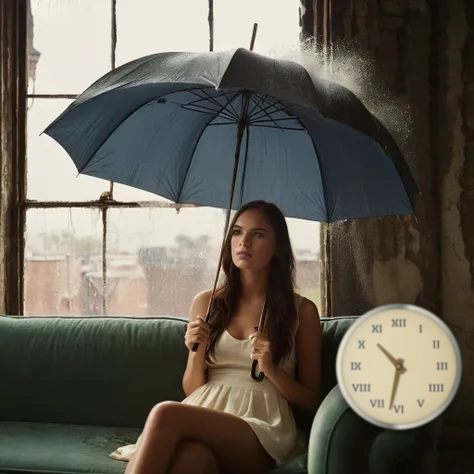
10:32
